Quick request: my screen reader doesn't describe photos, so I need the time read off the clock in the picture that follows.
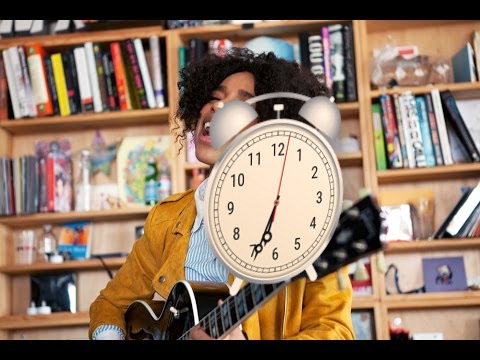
6:34:02
